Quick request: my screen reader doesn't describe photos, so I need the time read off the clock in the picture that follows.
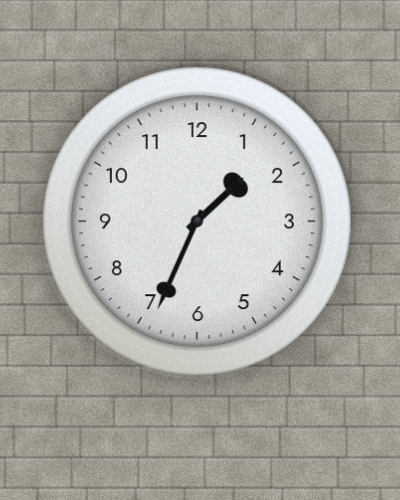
1:34
